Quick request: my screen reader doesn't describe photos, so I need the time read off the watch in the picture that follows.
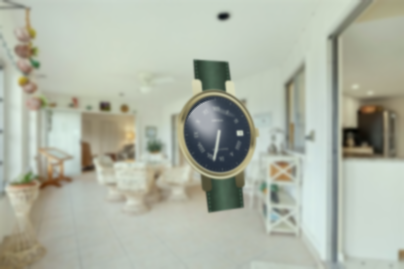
6:33
